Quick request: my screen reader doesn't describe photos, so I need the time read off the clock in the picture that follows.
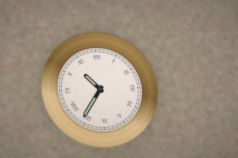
10:36
